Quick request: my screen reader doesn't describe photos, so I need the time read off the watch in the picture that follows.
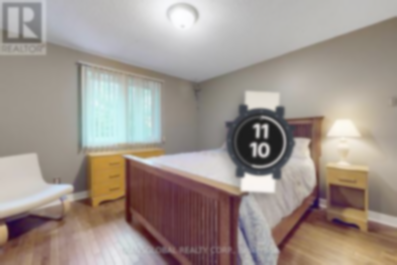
11:10
